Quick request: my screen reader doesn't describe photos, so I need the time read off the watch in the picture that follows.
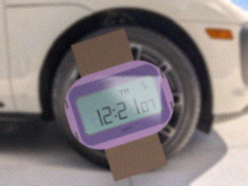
12:21:07
